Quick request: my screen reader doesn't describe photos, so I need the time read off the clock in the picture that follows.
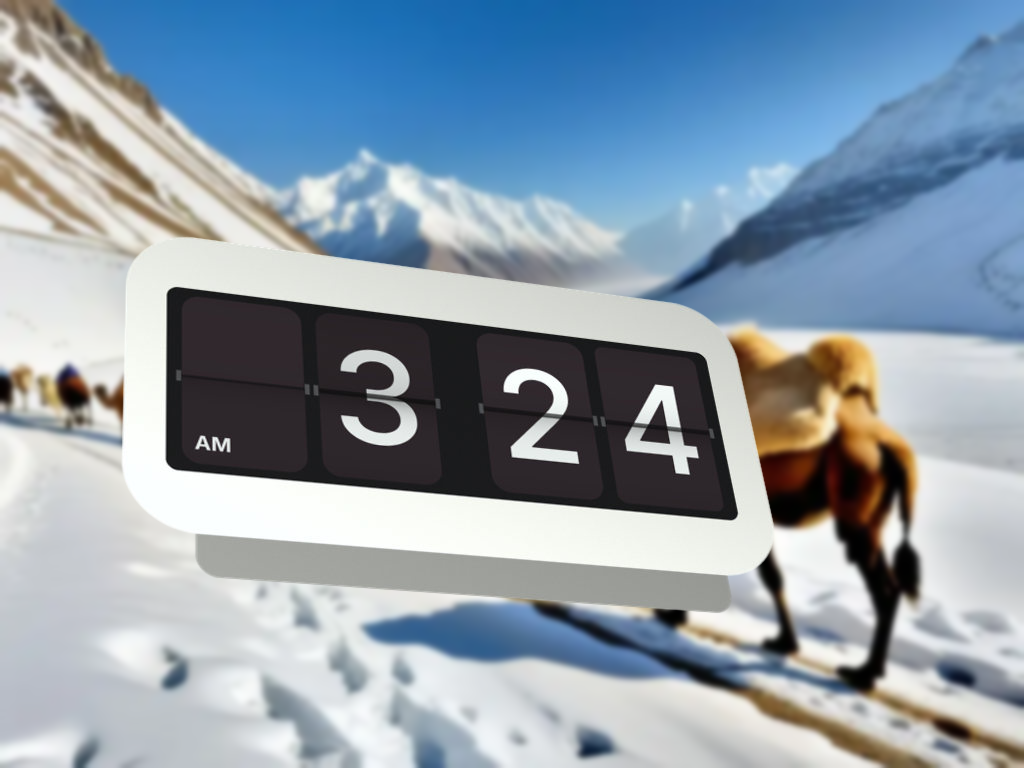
3:24
